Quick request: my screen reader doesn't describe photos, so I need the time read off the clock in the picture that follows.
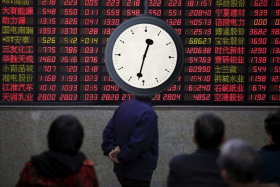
12:32
